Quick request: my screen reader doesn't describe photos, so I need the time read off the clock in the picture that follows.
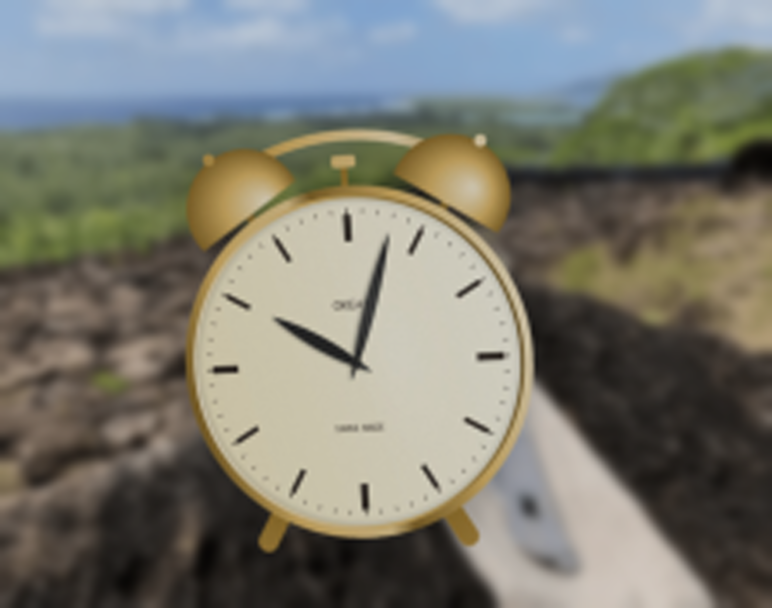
10:03
